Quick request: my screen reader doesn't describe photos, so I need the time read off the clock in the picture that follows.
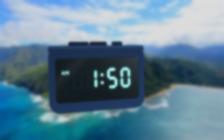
1:50
